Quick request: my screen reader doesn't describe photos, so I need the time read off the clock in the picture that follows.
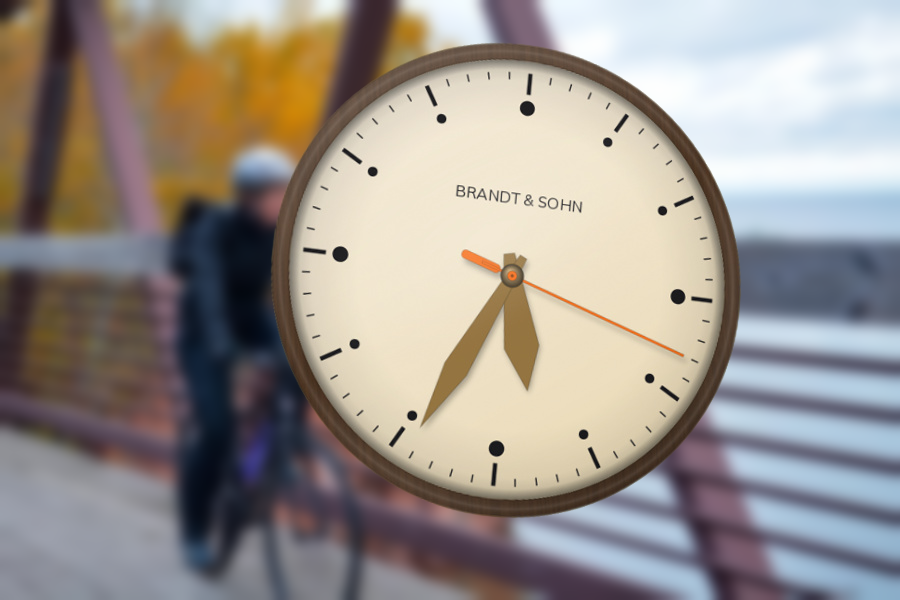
5:34:18
